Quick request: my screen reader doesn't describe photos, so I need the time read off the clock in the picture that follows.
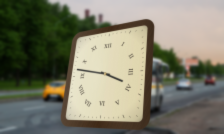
3:47
